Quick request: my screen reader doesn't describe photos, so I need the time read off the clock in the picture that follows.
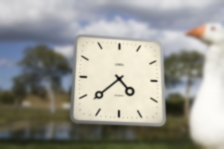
4:38
